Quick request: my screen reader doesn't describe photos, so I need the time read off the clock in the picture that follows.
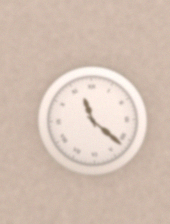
11:22
